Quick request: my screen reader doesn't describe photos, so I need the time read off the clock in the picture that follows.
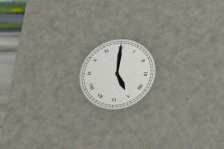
5:00
